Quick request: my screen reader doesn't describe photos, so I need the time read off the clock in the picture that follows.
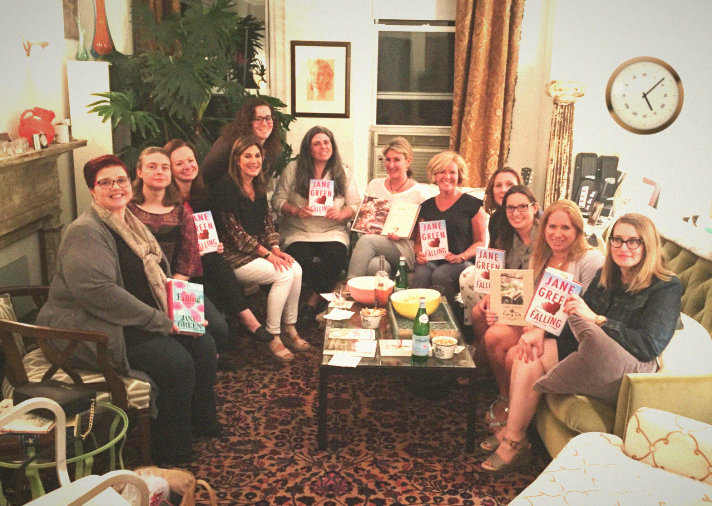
5:08
